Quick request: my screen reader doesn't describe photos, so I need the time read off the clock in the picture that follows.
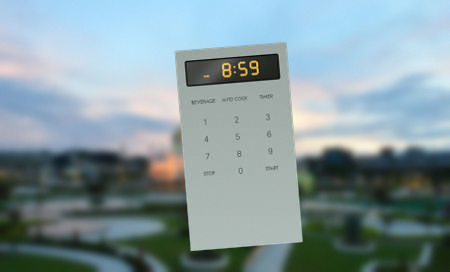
8:59
